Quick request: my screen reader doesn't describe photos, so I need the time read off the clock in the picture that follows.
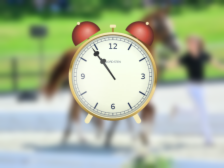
10:54
